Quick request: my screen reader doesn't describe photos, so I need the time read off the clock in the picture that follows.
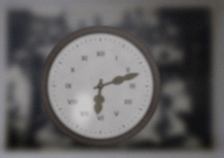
6:12
